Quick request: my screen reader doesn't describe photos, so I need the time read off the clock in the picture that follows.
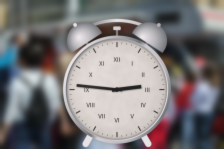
2:46
